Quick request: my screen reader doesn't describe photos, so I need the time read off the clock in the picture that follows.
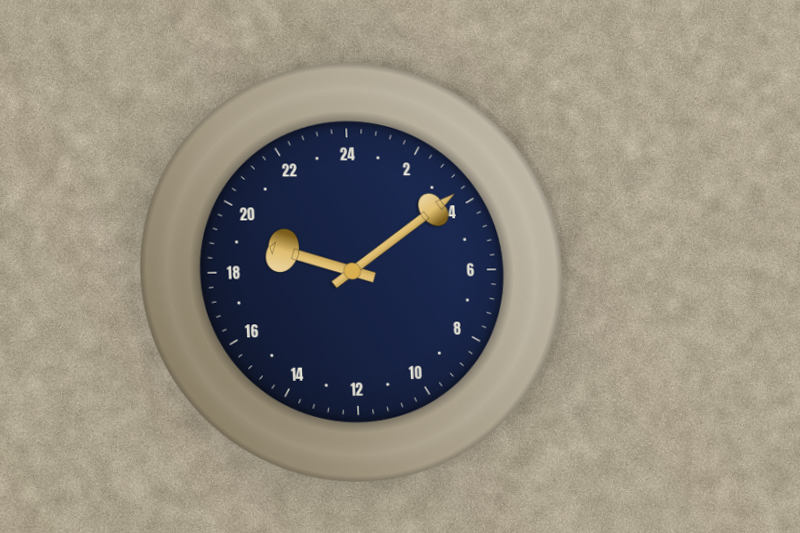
19:09
